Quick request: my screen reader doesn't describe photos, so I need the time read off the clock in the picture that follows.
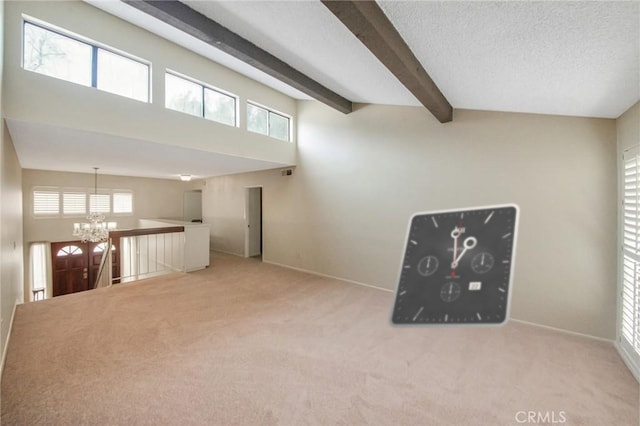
12:59
